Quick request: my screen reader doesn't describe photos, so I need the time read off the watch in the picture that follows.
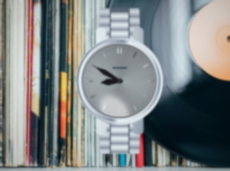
8:50
